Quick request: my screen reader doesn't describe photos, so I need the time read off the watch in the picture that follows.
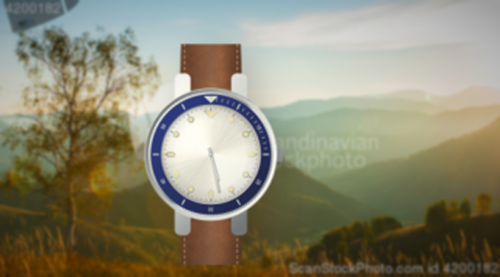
5:28
